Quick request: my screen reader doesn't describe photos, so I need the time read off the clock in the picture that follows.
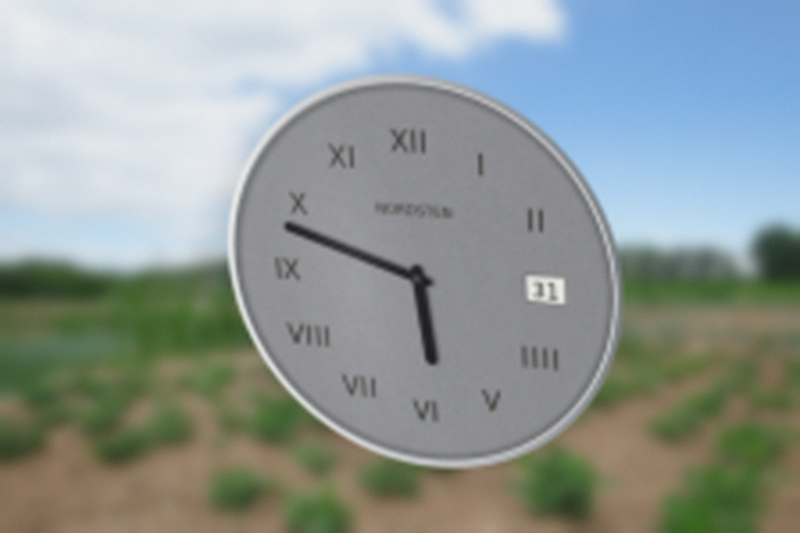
5:48
